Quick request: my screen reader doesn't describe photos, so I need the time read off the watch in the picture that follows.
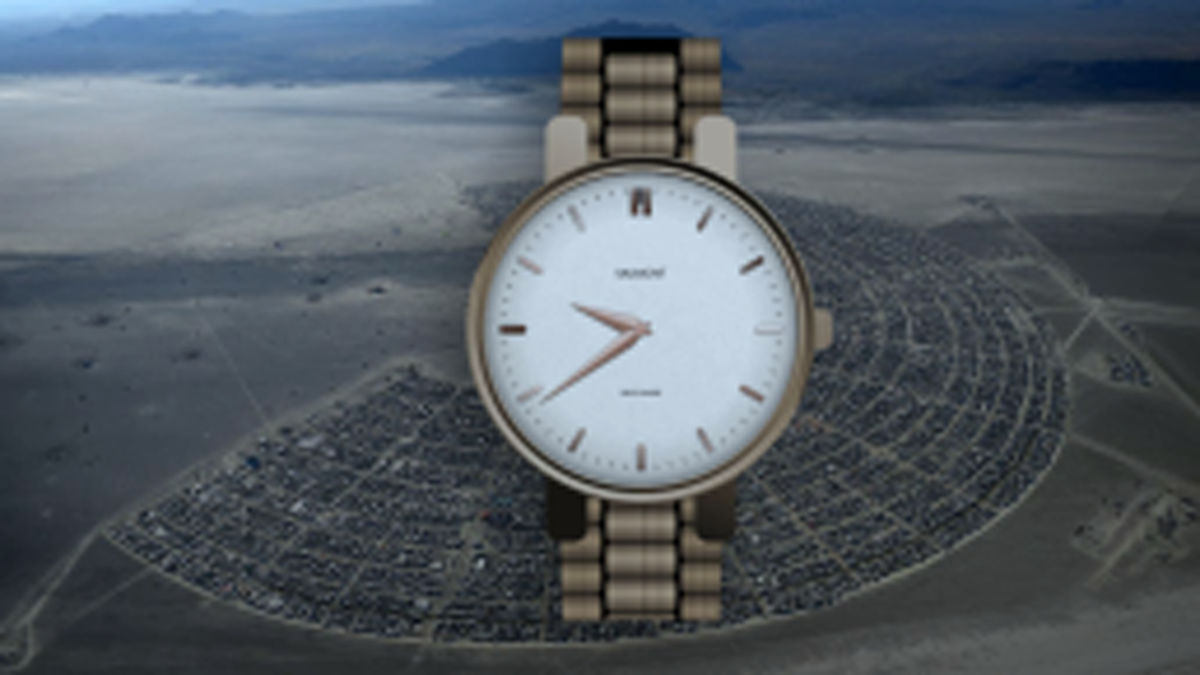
9:39
